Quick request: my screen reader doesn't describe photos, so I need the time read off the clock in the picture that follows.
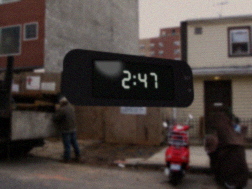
2:47
